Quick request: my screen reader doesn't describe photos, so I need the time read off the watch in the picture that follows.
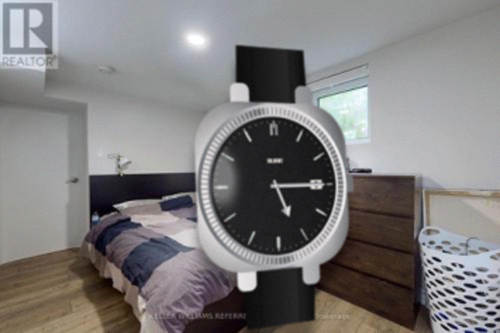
5:15
